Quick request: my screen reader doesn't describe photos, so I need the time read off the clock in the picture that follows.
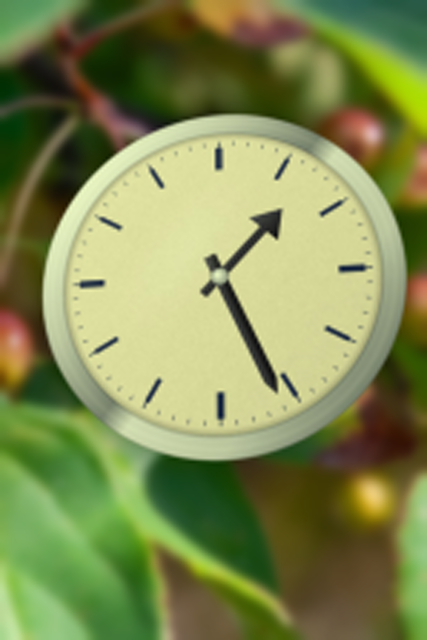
1:26
